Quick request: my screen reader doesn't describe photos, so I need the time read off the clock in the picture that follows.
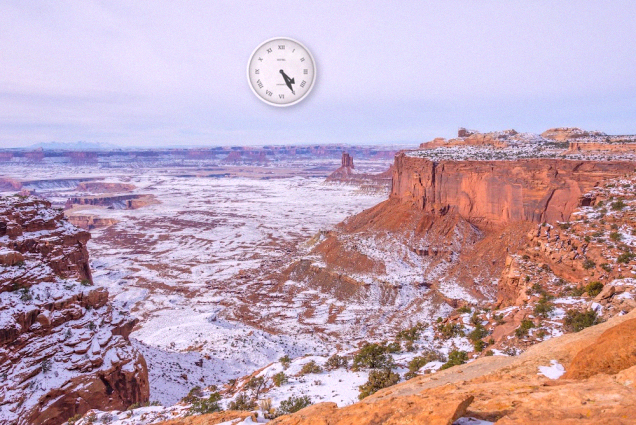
4:25
